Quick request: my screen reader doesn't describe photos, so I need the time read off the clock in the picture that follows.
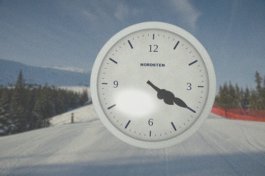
4:20
